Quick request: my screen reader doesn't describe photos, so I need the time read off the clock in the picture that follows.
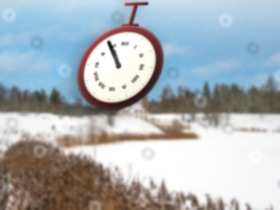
10:54
